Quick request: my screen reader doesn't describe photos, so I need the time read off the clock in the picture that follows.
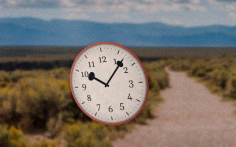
10:07
